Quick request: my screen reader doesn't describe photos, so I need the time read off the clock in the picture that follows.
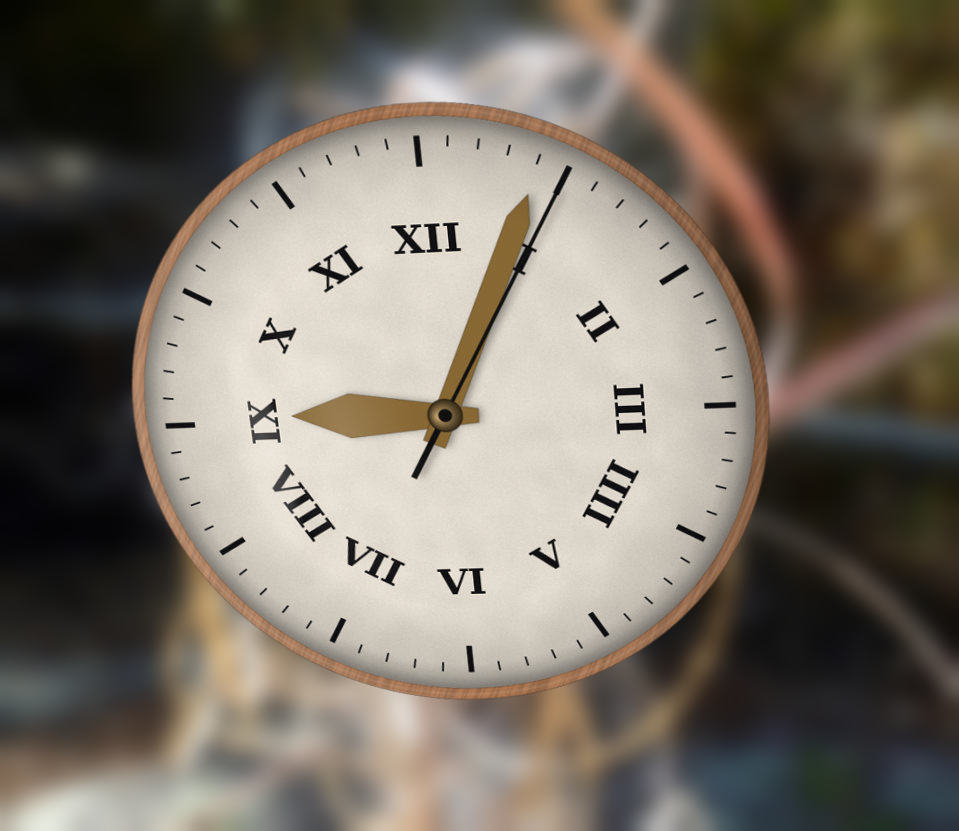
9:04:05
